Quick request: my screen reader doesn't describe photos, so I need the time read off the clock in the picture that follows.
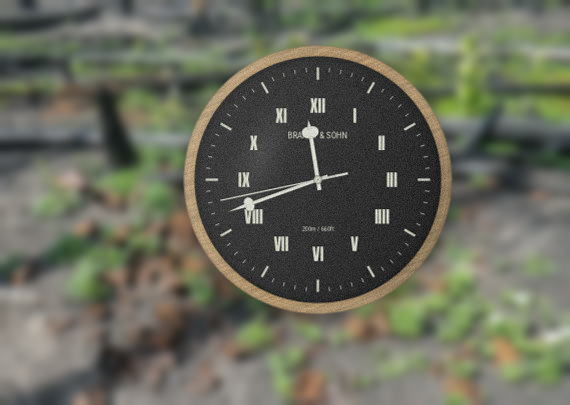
11:41:43
